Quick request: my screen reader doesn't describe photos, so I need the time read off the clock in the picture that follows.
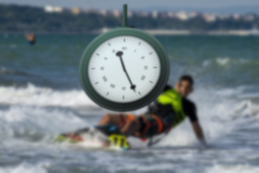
11:26
